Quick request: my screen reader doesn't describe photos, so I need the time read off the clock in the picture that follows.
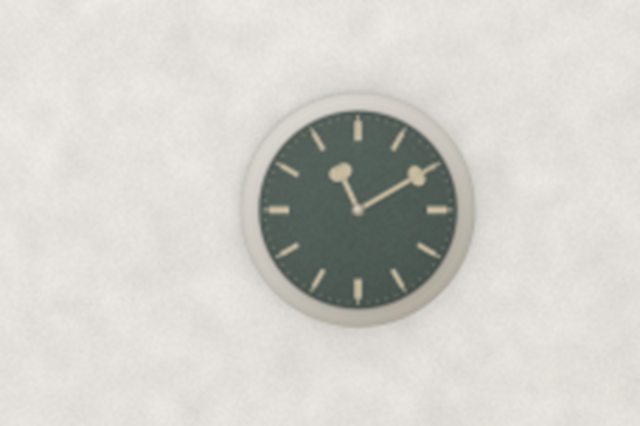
11:10
